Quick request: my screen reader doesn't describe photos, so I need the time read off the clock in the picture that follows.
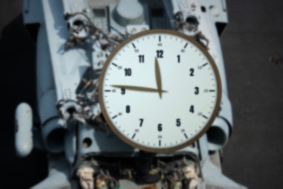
11:46
